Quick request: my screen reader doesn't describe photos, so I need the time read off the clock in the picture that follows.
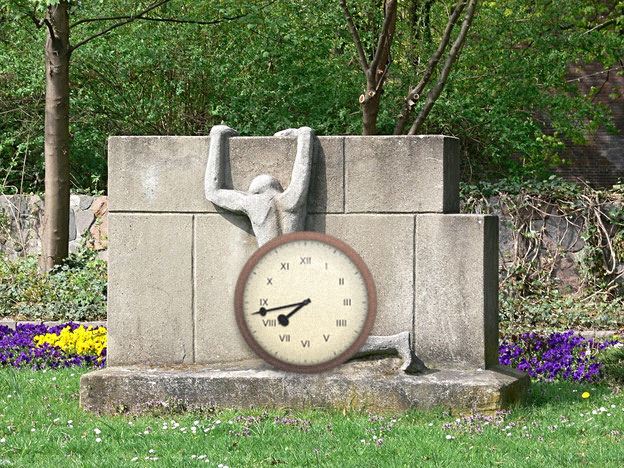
7:43
